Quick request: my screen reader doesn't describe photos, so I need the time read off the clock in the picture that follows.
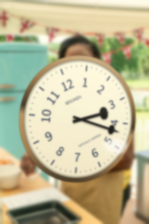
3:22
